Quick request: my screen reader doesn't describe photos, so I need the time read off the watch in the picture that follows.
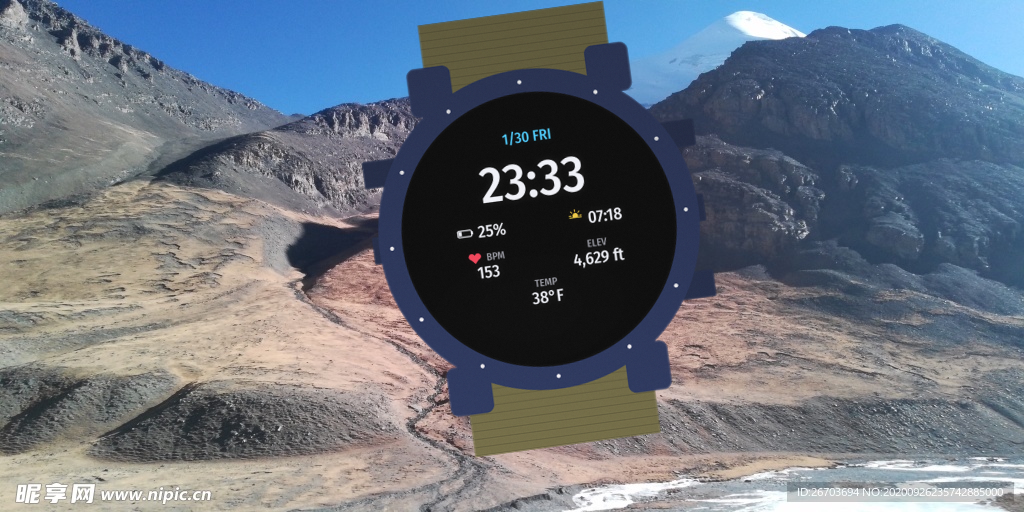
23:33
